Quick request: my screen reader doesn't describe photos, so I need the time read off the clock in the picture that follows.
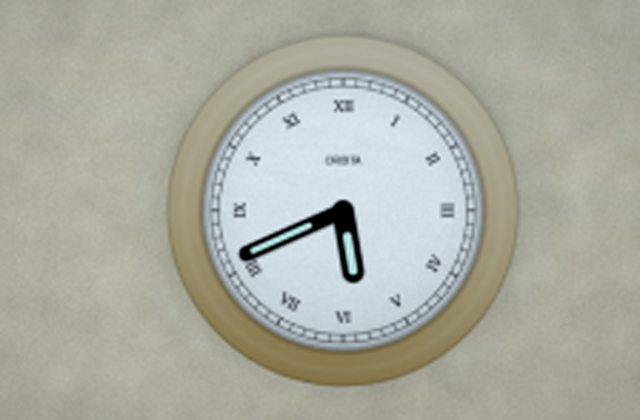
5:41
